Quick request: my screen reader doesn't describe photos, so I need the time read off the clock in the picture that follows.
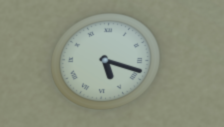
5:18
